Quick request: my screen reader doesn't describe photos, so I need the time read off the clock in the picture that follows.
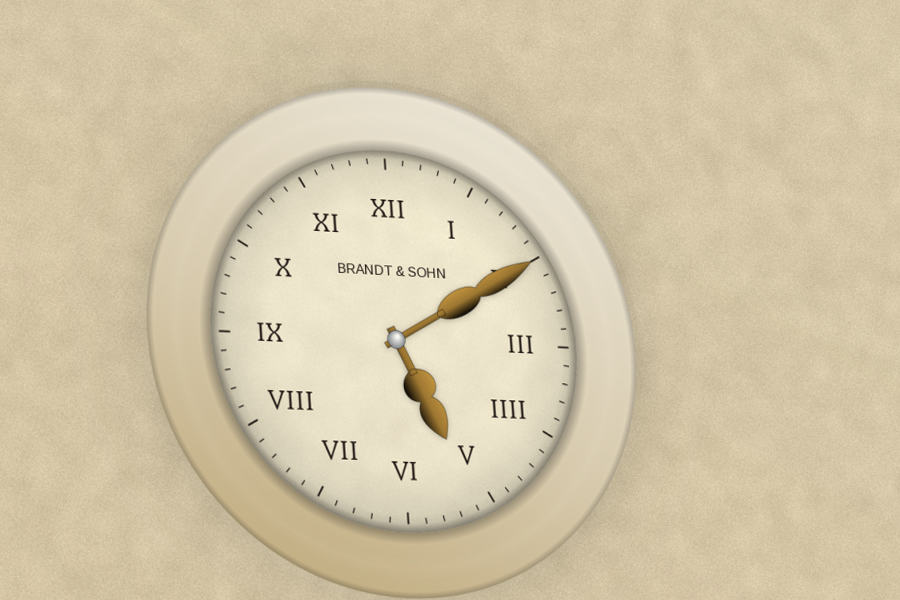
5:10
